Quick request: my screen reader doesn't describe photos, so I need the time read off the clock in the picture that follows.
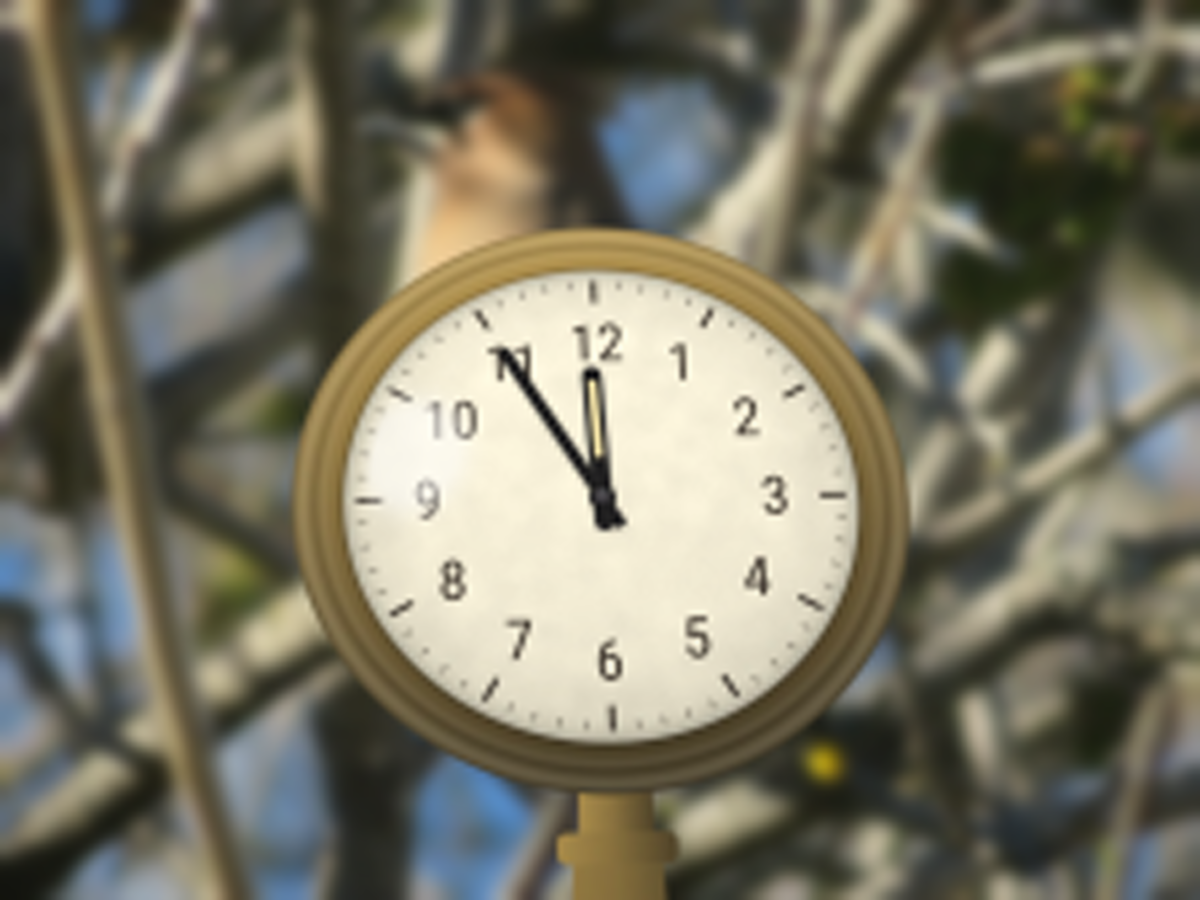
11:55
